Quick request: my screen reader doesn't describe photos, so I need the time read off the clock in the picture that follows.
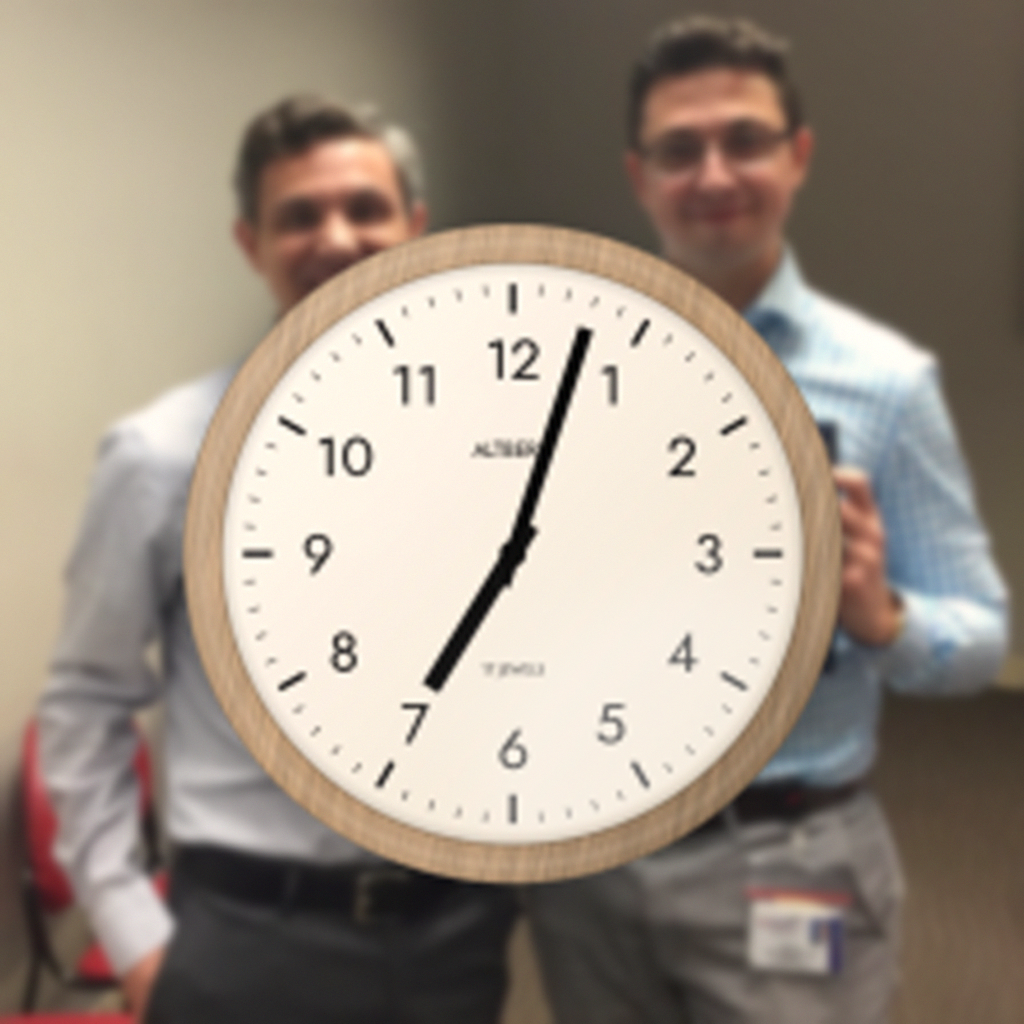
7:03
